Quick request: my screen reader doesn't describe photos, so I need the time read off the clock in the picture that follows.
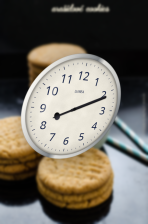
8:11
